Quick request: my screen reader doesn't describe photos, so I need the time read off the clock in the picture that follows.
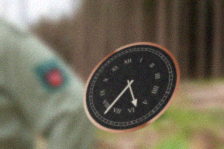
5:38
